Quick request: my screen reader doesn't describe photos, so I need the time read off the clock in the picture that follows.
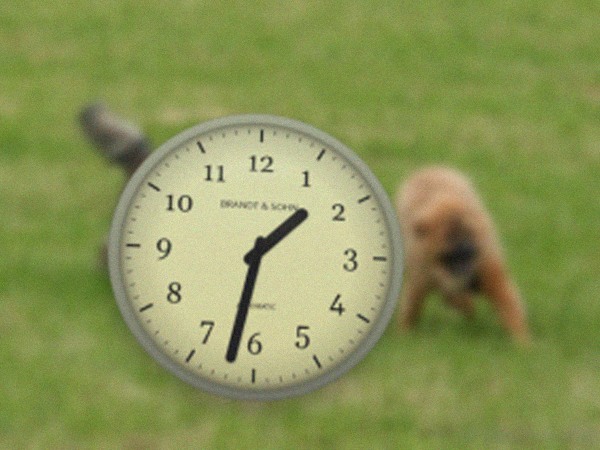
1:32
